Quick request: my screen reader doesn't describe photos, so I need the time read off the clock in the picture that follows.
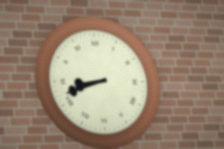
8:42
